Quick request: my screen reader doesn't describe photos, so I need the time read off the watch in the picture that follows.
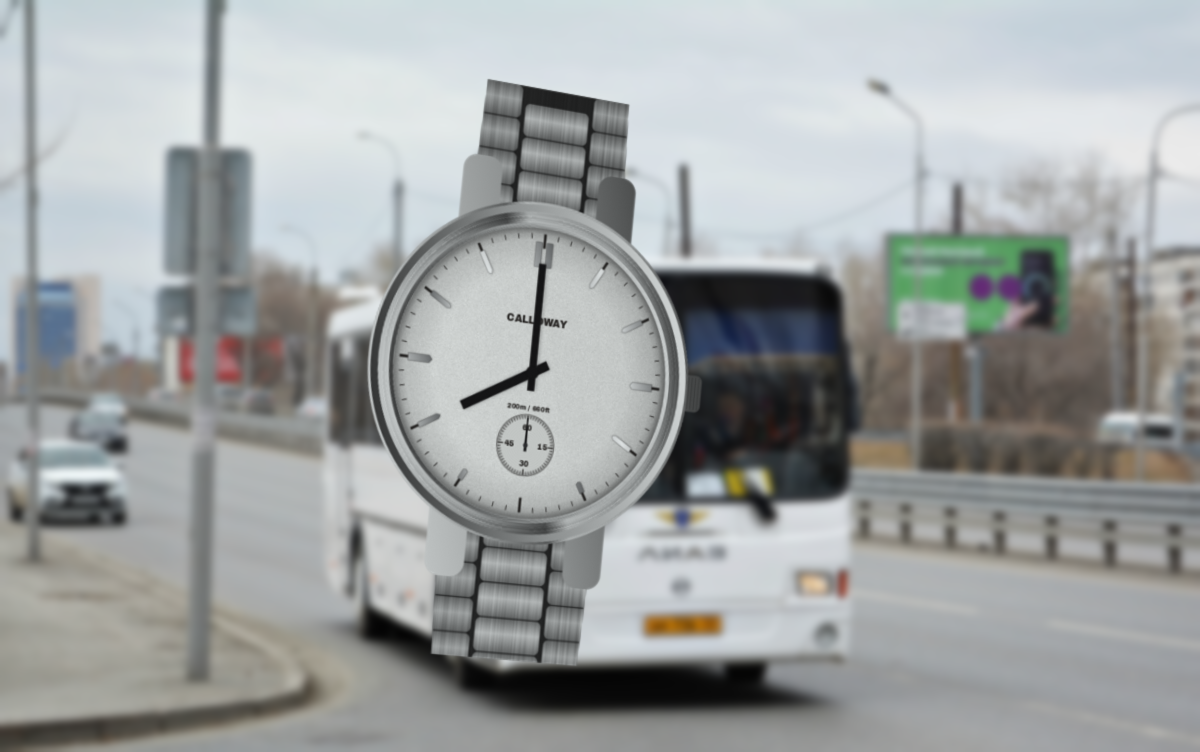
8:00
